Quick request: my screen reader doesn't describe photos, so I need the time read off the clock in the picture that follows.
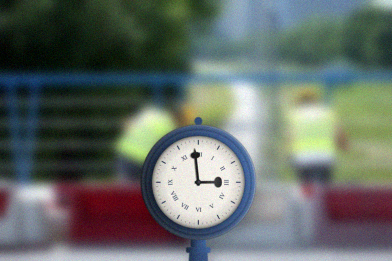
2:59
